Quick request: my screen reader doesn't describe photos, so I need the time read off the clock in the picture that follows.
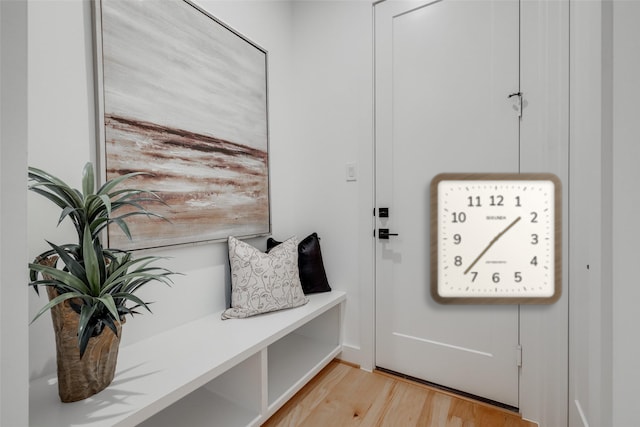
1:37
